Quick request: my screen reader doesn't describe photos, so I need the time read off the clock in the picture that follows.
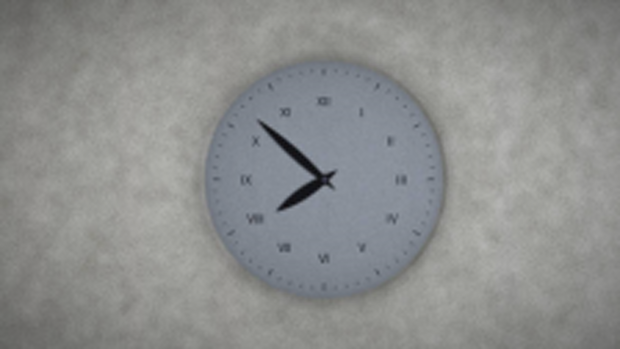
7:52
